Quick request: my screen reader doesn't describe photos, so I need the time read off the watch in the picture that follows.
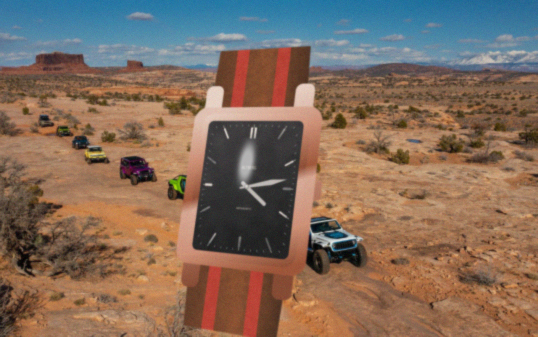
4:13
